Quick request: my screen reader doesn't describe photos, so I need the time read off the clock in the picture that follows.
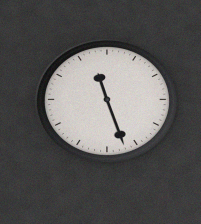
11:27
